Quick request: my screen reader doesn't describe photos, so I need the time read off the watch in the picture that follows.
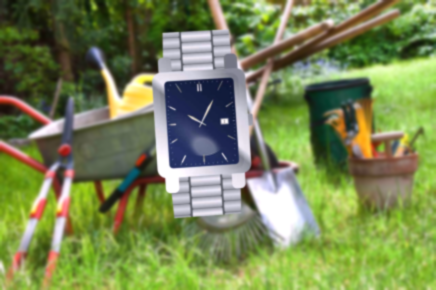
10:05
